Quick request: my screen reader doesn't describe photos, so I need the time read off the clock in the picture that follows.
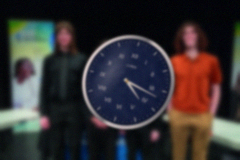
4:17
